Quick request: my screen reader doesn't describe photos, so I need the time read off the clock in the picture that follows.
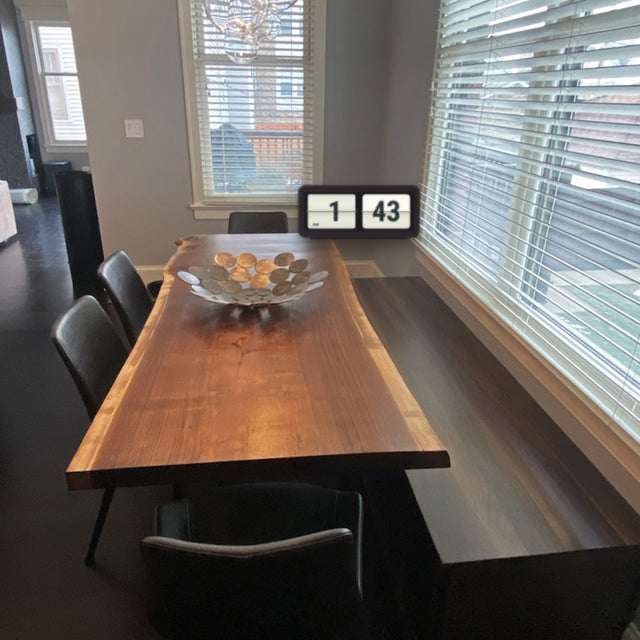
1:43
